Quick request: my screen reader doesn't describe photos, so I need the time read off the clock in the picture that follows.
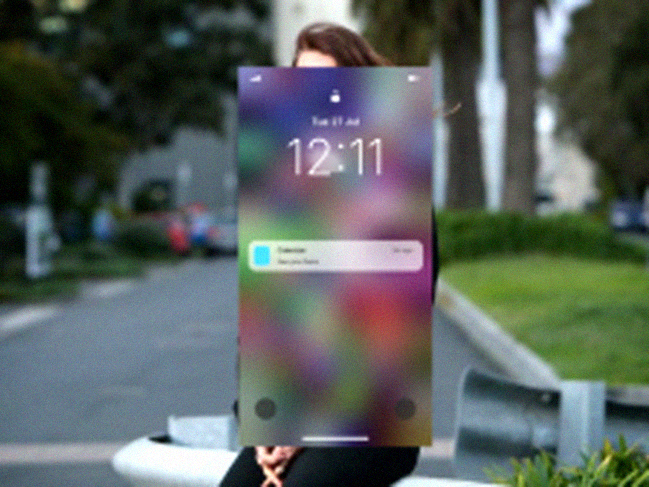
12:11
